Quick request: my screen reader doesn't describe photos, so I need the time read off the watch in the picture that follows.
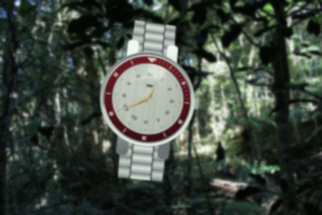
12:40
